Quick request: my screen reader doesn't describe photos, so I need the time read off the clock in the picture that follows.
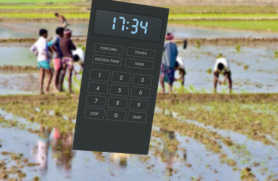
17:34
